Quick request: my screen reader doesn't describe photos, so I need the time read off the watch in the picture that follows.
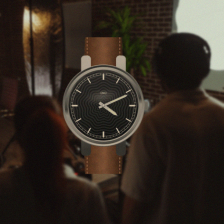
4:11
